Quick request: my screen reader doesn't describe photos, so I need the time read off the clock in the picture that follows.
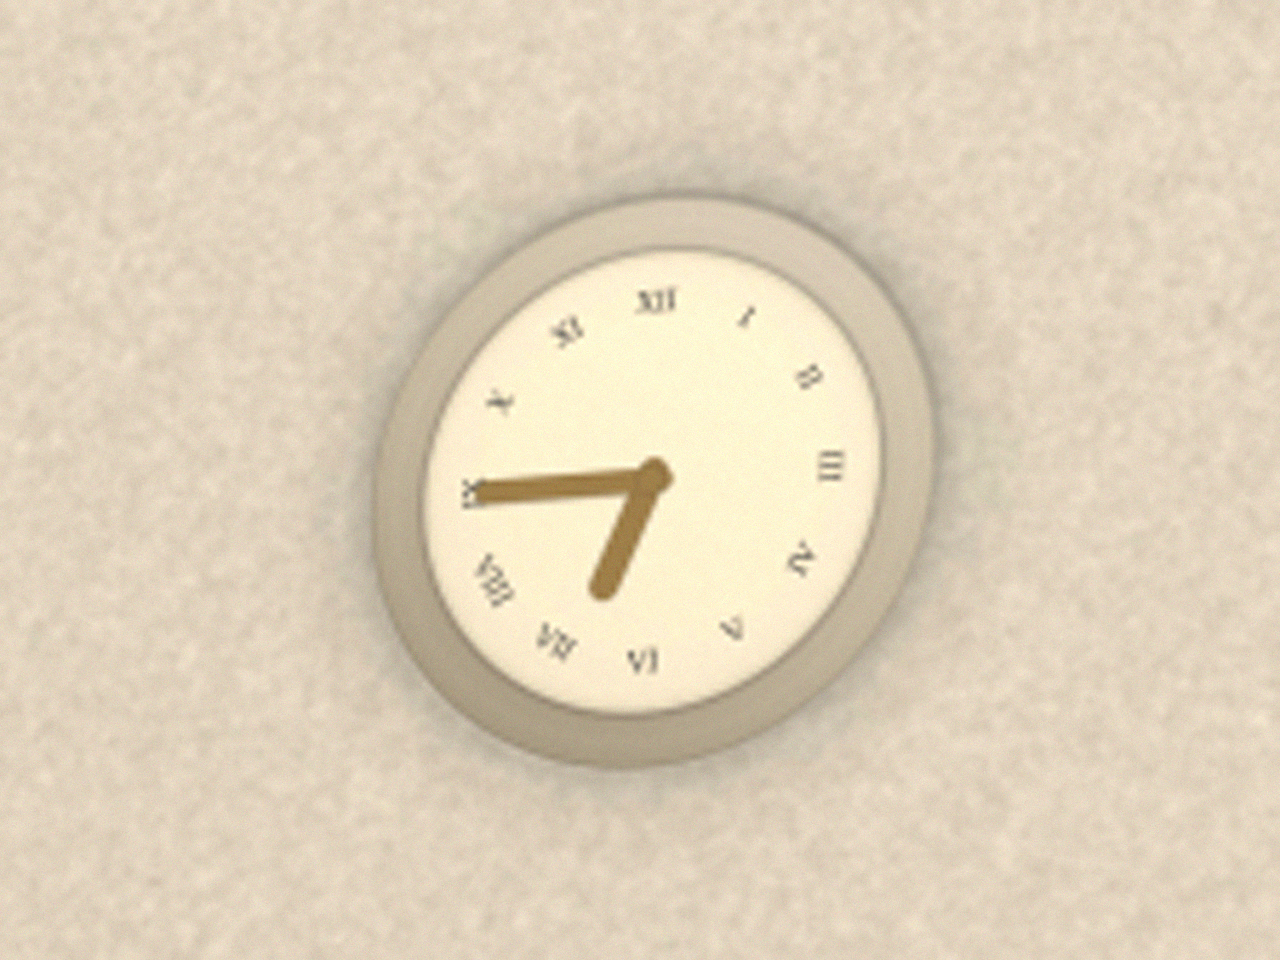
6:45
